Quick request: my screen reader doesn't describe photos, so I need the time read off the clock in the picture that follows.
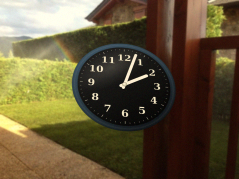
2:03
